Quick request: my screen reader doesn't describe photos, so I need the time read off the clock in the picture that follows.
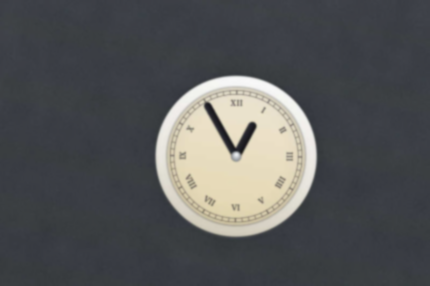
12:55
